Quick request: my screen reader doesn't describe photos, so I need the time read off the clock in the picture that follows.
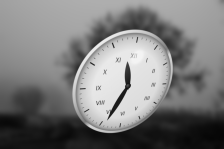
11:34
